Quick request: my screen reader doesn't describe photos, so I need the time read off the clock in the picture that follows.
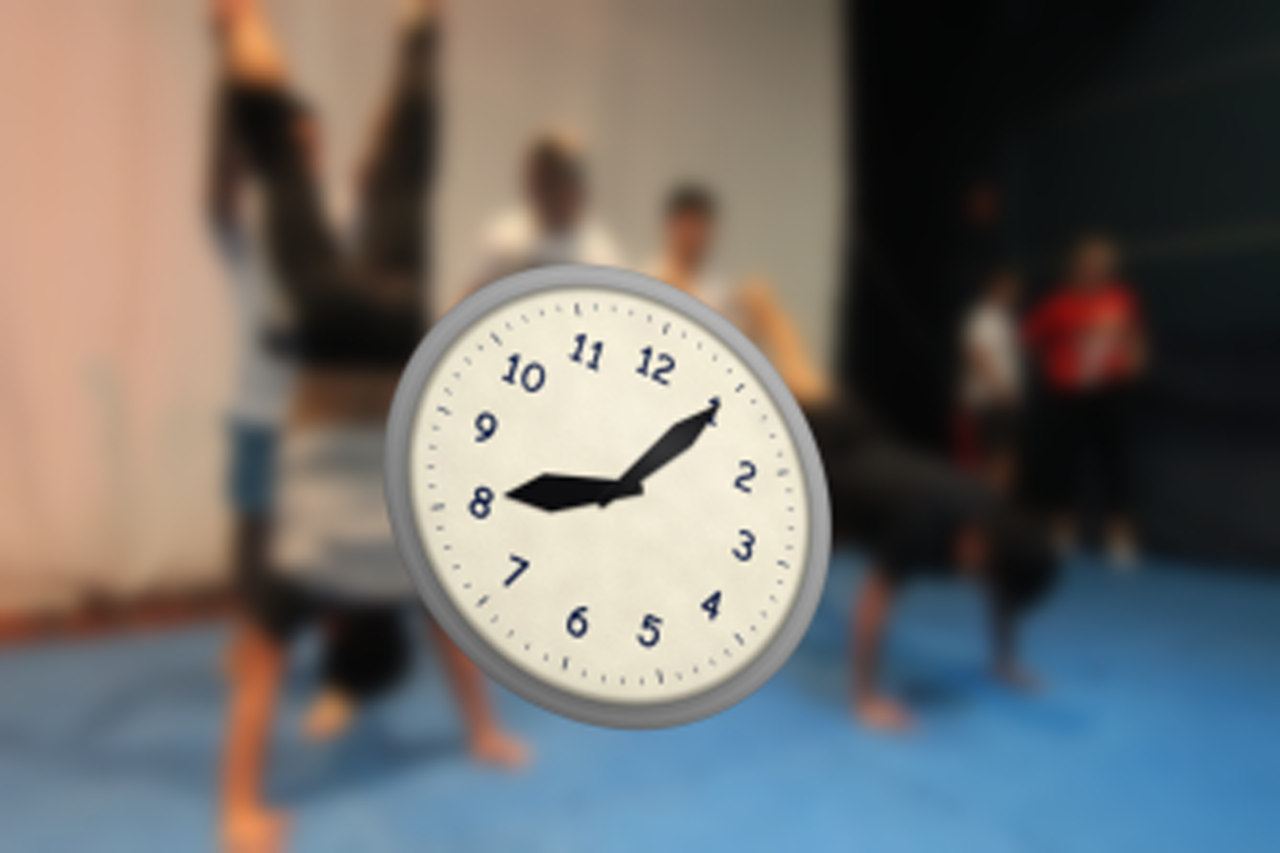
8:05
